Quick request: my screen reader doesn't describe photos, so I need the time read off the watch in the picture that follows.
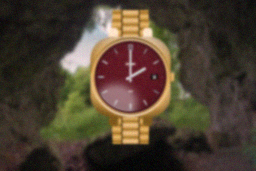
2:00
